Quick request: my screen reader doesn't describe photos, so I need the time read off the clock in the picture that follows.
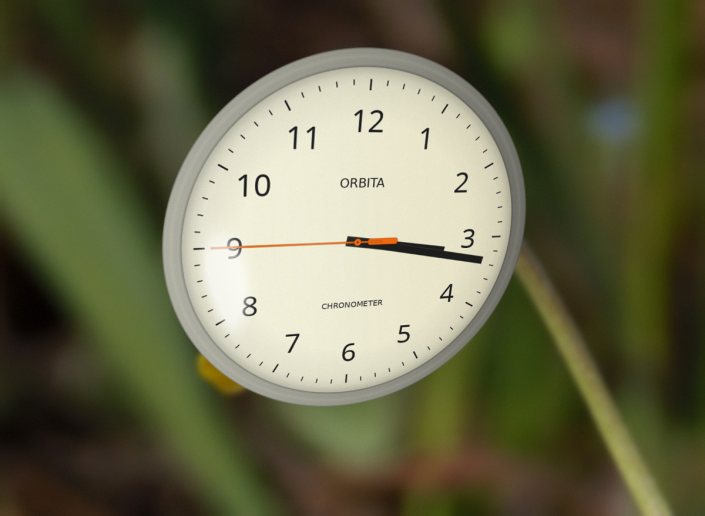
3:16:45
